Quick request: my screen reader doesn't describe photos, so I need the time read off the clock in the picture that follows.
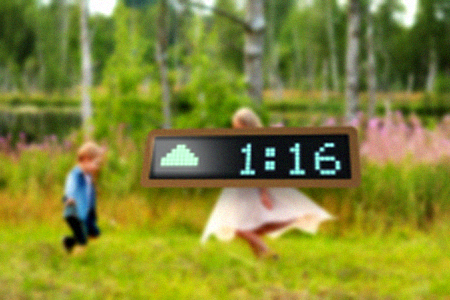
1:16
